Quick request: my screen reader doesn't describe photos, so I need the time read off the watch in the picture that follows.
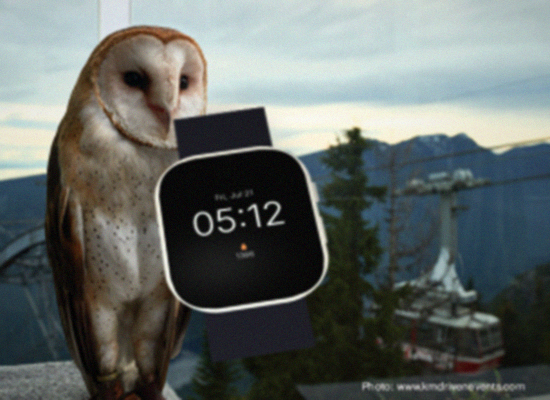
5:12
